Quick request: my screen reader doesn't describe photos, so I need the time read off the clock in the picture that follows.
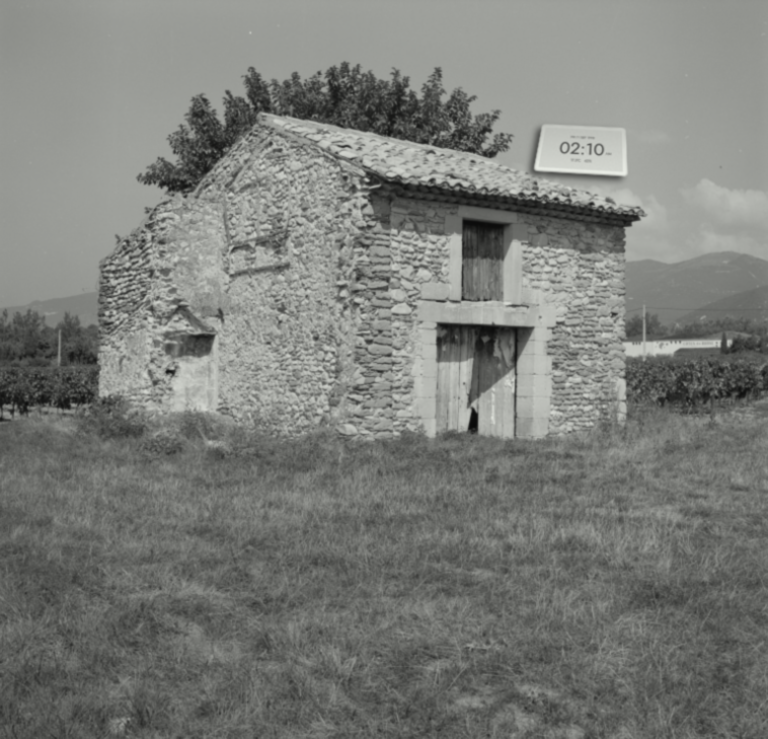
2:10
